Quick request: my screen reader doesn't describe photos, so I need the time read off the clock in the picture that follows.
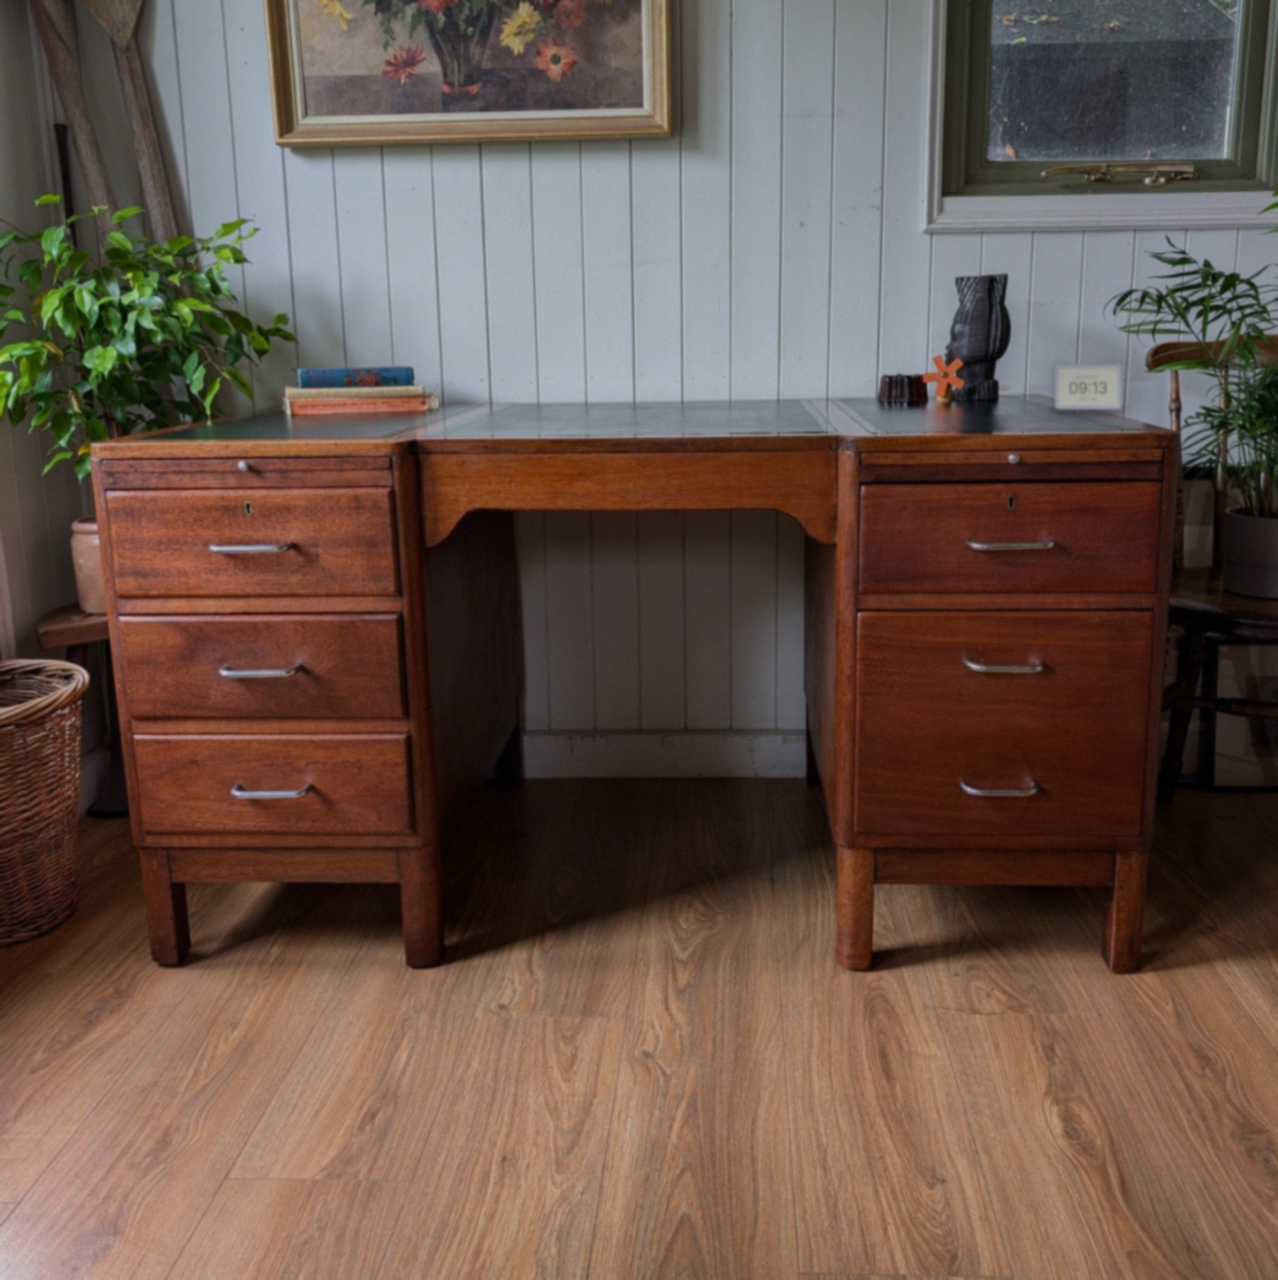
9:13
